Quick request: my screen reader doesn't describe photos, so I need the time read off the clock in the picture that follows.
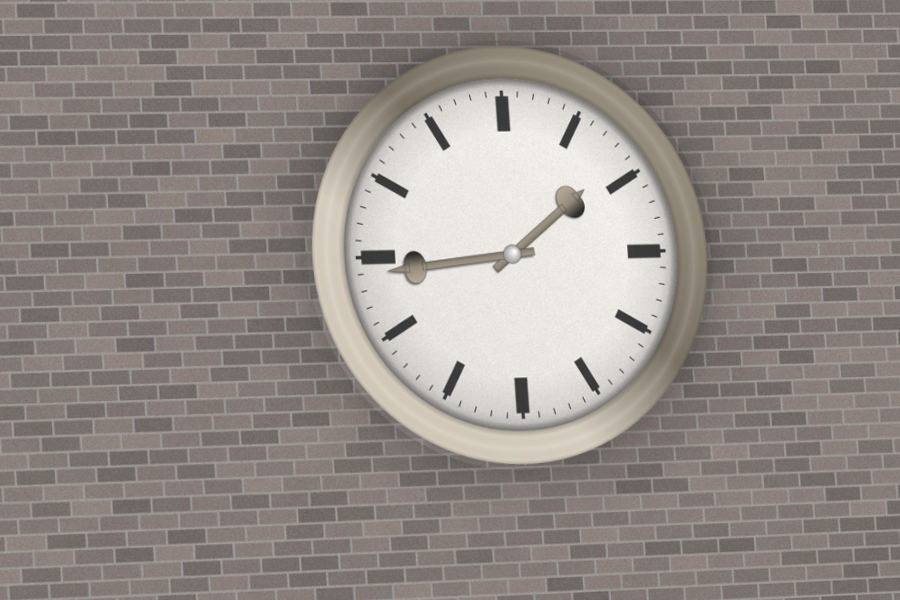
1:44
